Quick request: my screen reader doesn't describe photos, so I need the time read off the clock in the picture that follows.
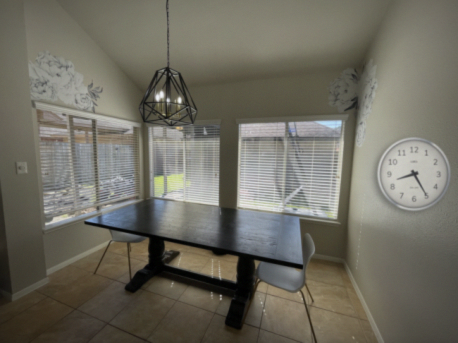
8:25
